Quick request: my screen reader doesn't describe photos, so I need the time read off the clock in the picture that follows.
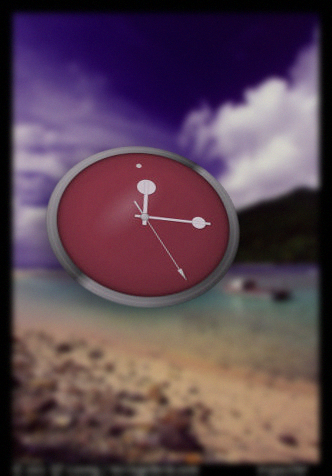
12:16:26
